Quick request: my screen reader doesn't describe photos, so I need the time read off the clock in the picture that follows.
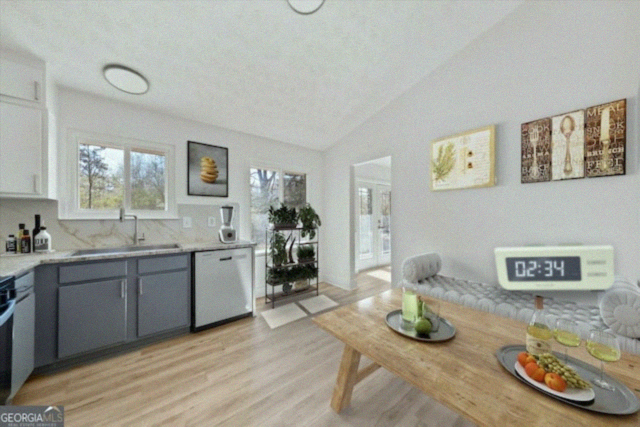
2:34
